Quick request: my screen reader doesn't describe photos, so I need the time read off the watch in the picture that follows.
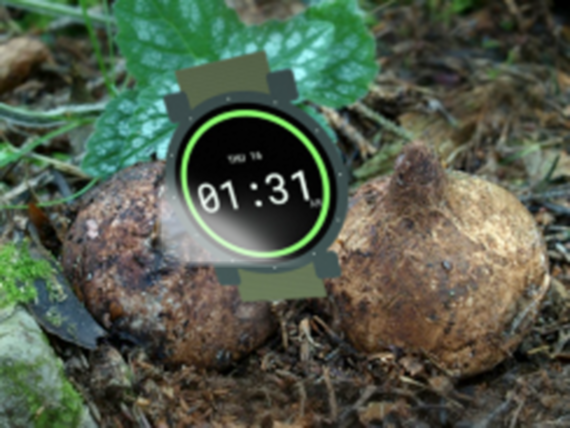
1:31
